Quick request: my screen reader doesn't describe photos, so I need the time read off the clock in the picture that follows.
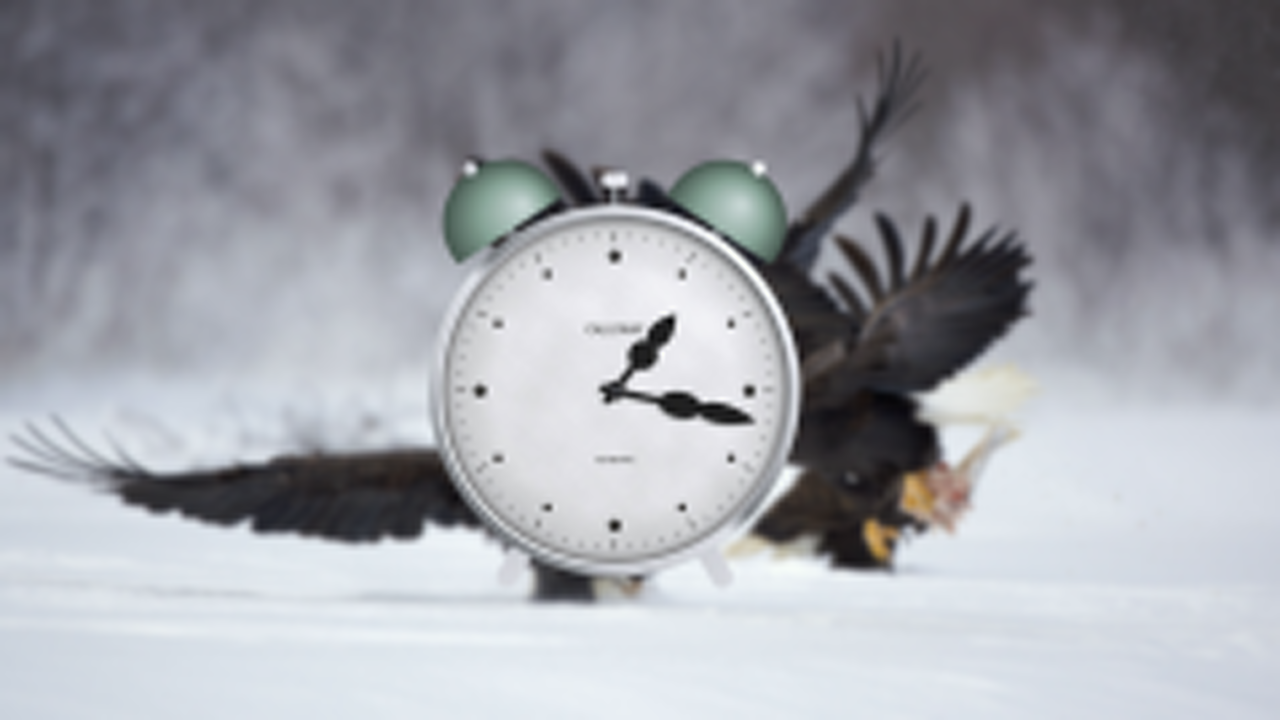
1:17
